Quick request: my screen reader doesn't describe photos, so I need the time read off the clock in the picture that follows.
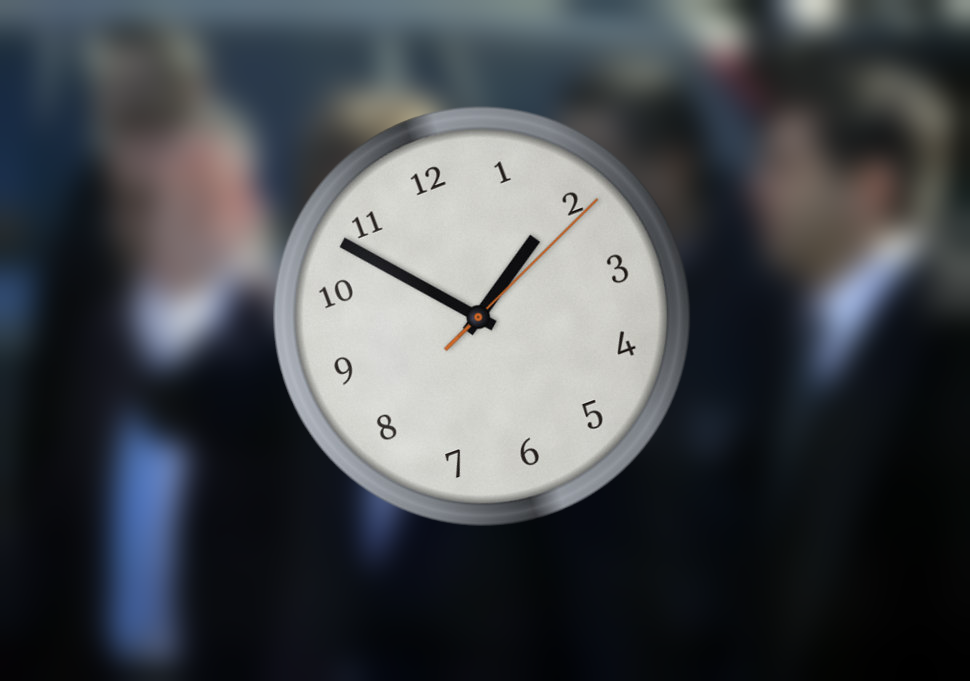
1:53:11
